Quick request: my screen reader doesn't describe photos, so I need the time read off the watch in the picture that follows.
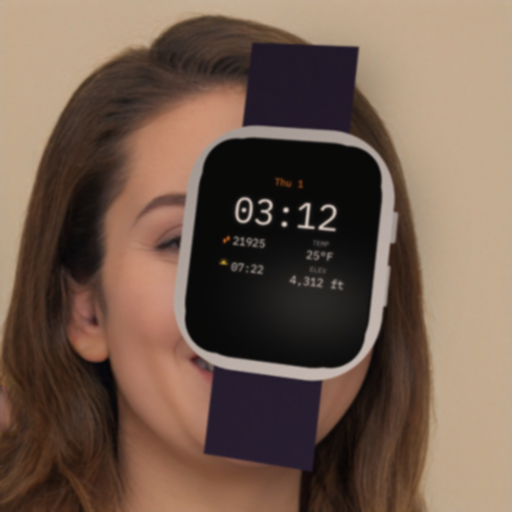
3:12
